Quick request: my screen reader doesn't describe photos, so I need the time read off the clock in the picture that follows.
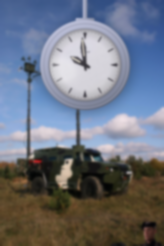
9:59
